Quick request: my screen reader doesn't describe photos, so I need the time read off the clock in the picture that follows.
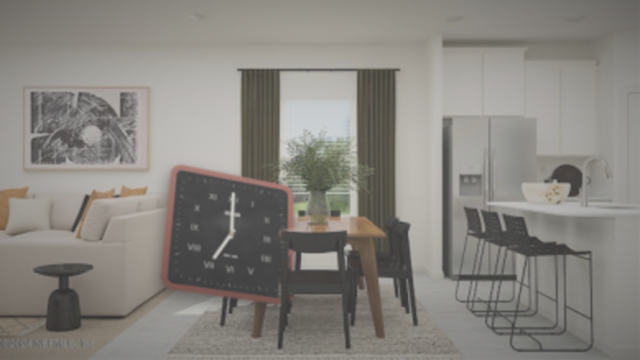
7:00
